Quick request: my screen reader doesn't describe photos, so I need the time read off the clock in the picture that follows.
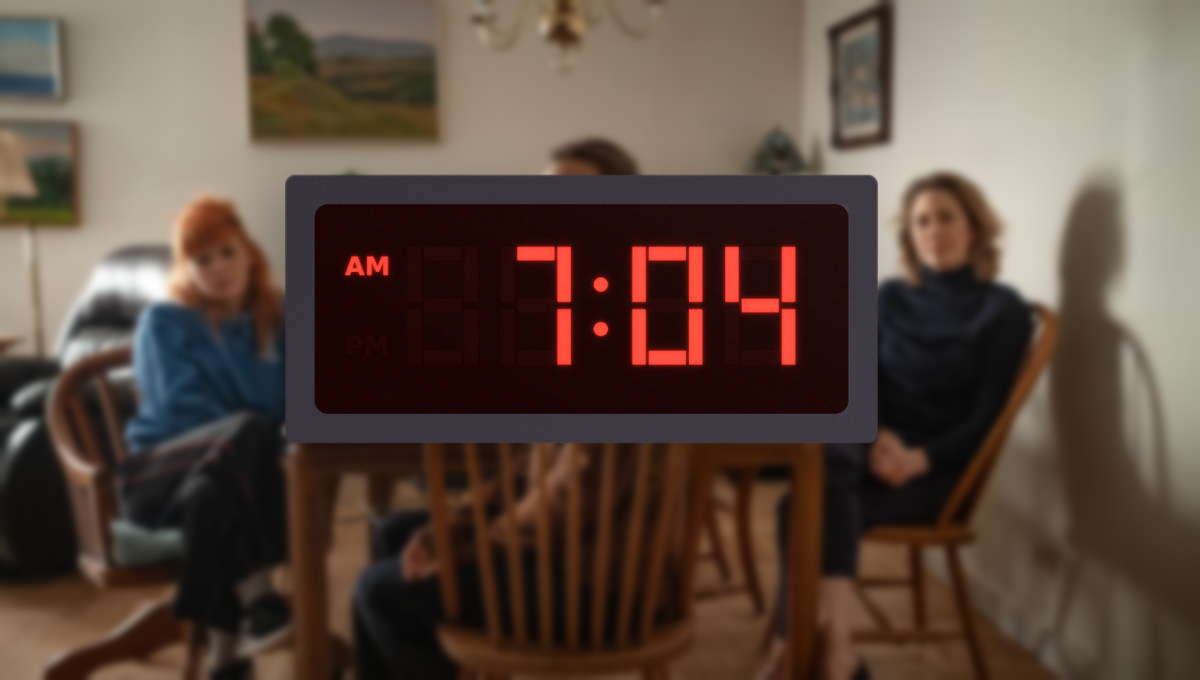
7:04
